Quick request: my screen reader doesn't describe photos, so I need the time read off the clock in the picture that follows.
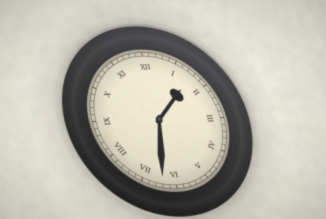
1:32
